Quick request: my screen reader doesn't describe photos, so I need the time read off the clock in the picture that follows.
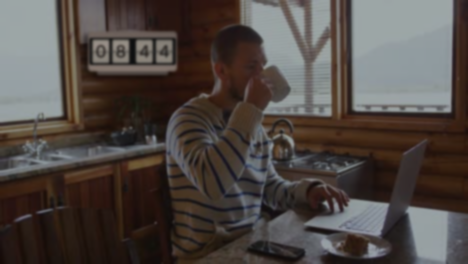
8:44
